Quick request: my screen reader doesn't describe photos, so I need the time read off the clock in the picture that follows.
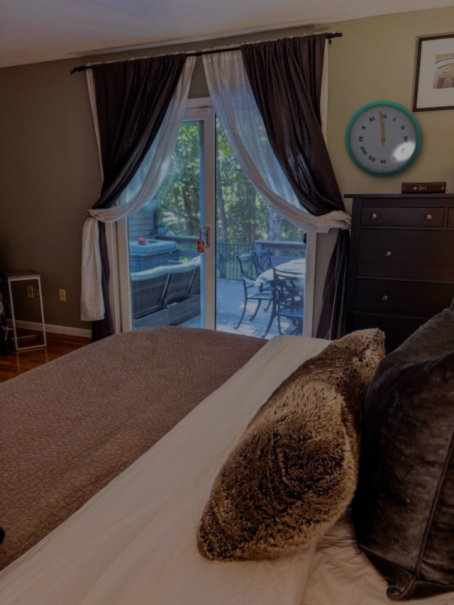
11:59
